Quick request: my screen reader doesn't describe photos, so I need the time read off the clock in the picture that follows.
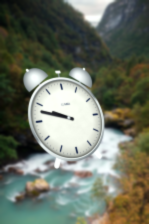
9:48
